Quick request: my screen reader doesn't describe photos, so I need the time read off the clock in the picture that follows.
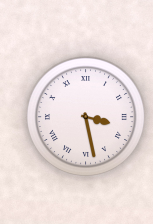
3:28
